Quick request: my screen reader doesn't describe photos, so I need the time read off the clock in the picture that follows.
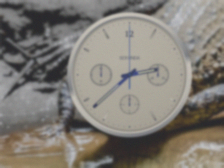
2:38
